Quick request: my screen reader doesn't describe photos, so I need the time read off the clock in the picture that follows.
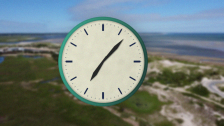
7:07
